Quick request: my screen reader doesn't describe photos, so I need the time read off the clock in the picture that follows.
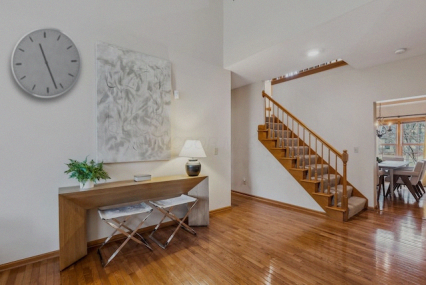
11:27
